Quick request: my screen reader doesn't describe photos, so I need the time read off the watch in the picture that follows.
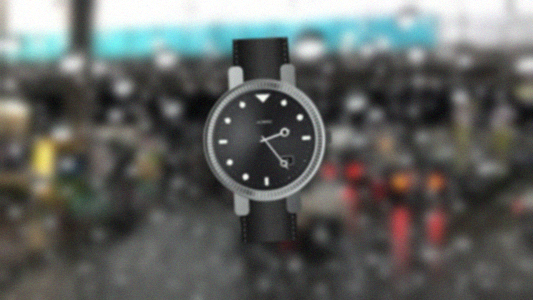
2:24
